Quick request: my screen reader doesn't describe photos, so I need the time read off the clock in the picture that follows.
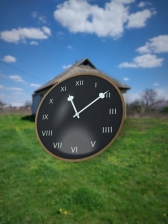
11:09
